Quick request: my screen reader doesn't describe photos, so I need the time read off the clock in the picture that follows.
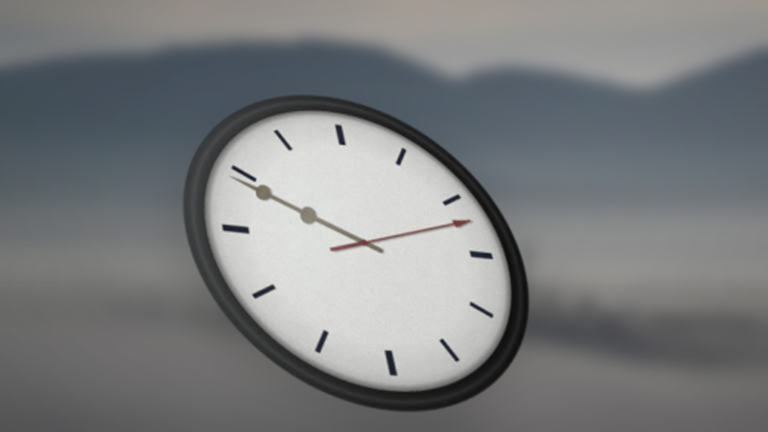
9:49:12
